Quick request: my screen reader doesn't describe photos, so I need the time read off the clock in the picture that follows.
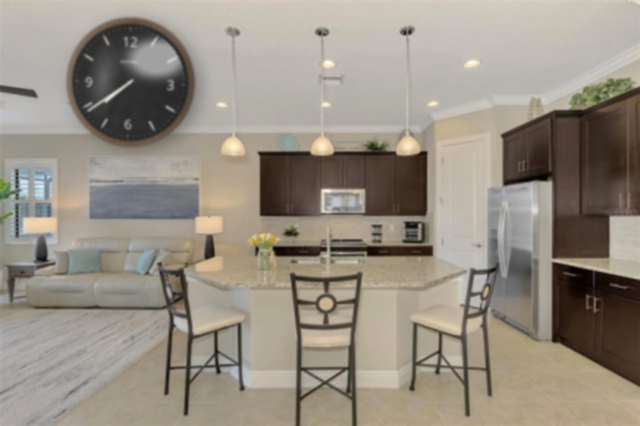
7:39
